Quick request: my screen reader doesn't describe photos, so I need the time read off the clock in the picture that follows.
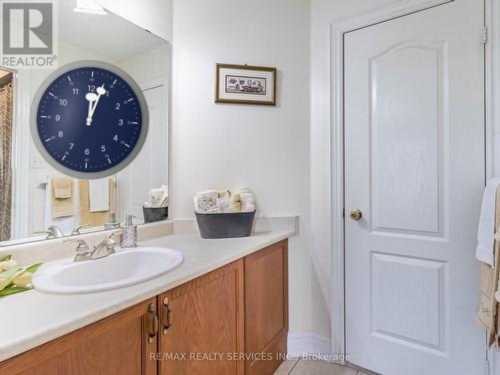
12:03
